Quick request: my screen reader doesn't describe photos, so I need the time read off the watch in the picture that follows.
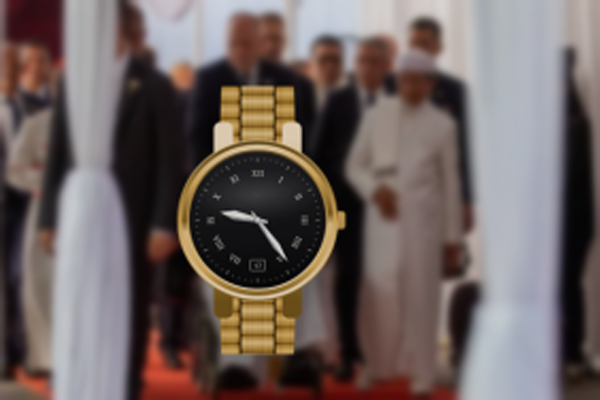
9:24
